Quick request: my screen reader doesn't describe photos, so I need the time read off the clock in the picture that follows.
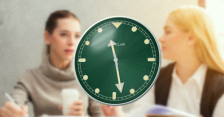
11:28
